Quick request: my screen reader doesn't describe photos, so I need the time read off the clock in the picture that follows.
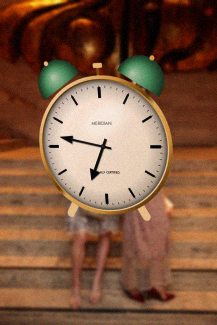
6:47
